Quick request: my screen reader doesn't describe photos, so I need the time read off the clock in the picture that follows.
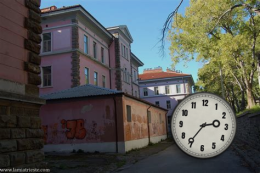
2:36
